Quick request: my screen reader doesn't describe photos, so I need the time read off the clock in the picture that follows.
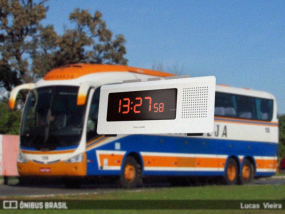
13:27:58
